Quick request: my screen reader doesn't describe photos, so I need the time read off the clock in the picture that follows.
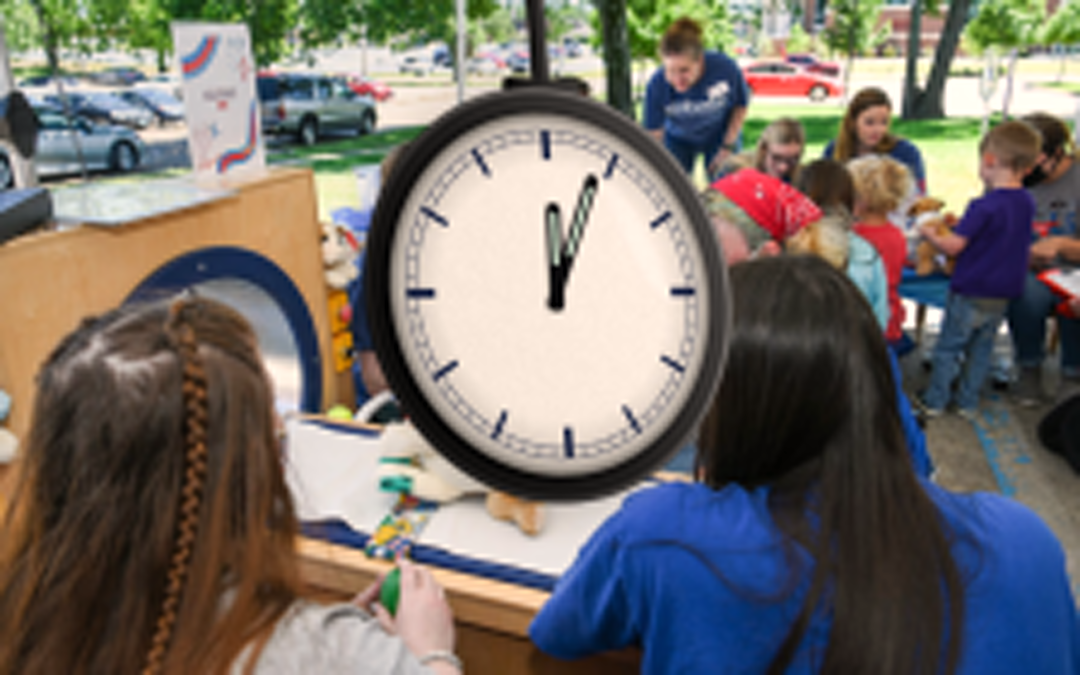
12:04
